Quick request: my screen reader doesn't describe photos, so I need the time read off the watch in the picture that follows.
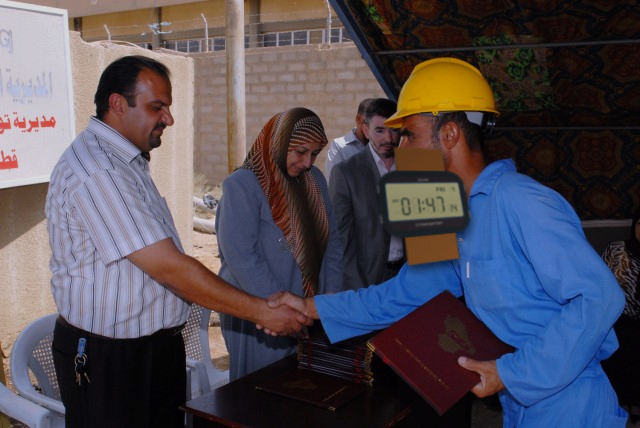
1:47
